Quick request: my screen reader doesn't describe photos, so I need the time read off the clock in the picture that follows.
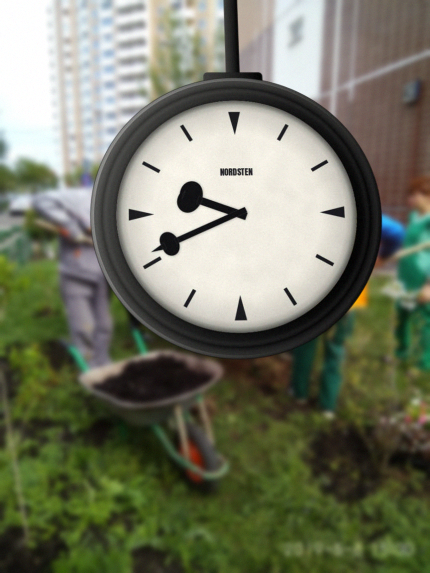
9:41
